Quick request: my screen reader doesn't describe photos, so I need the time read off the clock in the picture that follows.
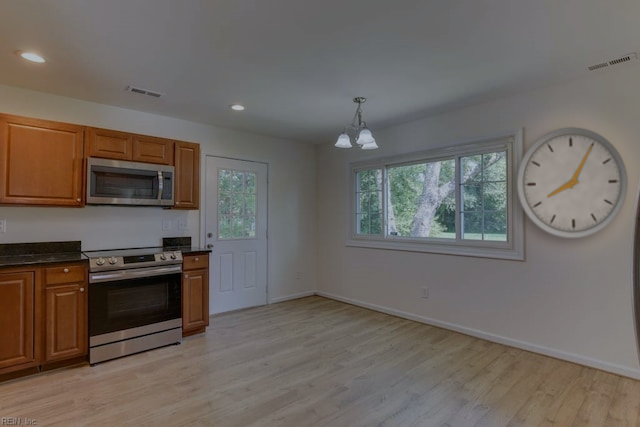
8:05
